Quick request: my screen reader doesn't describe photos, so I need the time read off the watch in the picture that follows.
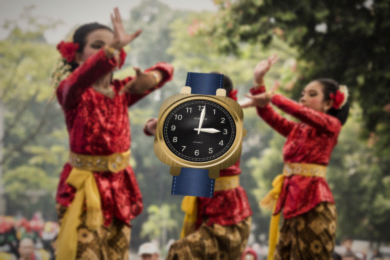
3:01
